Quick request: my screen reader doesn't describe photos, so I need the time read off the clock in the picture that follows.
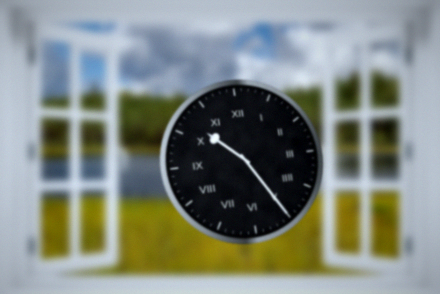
10:25
